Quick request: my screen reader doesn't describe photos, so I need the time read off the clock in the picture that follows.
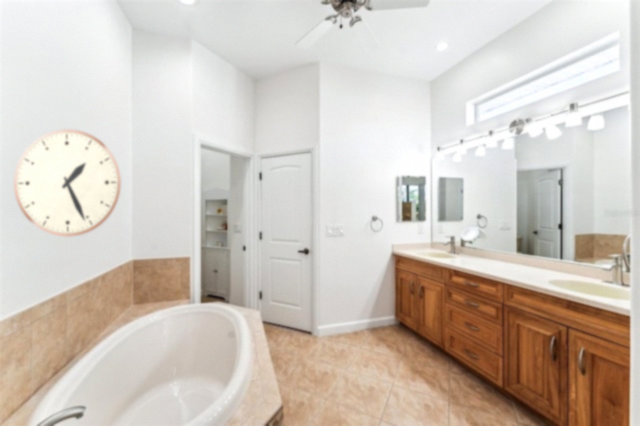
1:26
